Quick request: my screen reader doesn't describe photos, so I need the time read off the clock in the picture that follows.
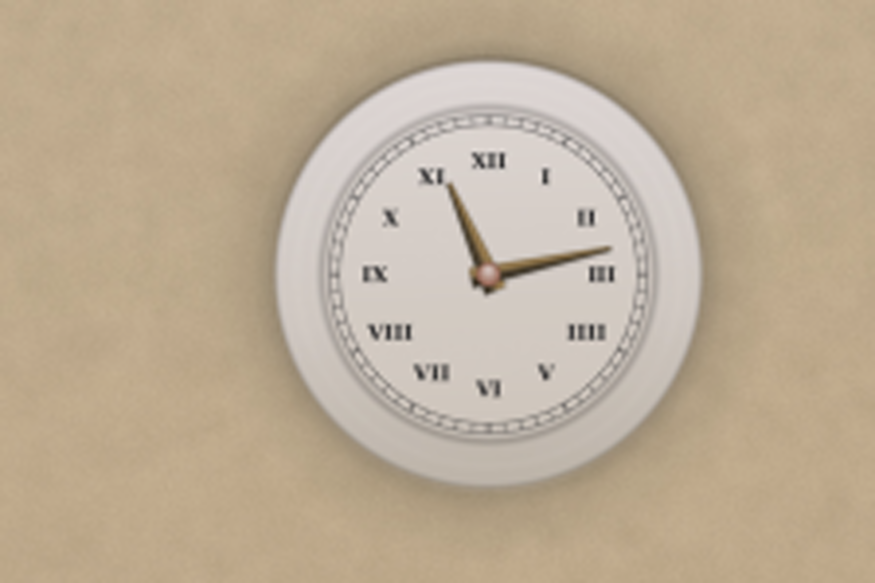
11:13
